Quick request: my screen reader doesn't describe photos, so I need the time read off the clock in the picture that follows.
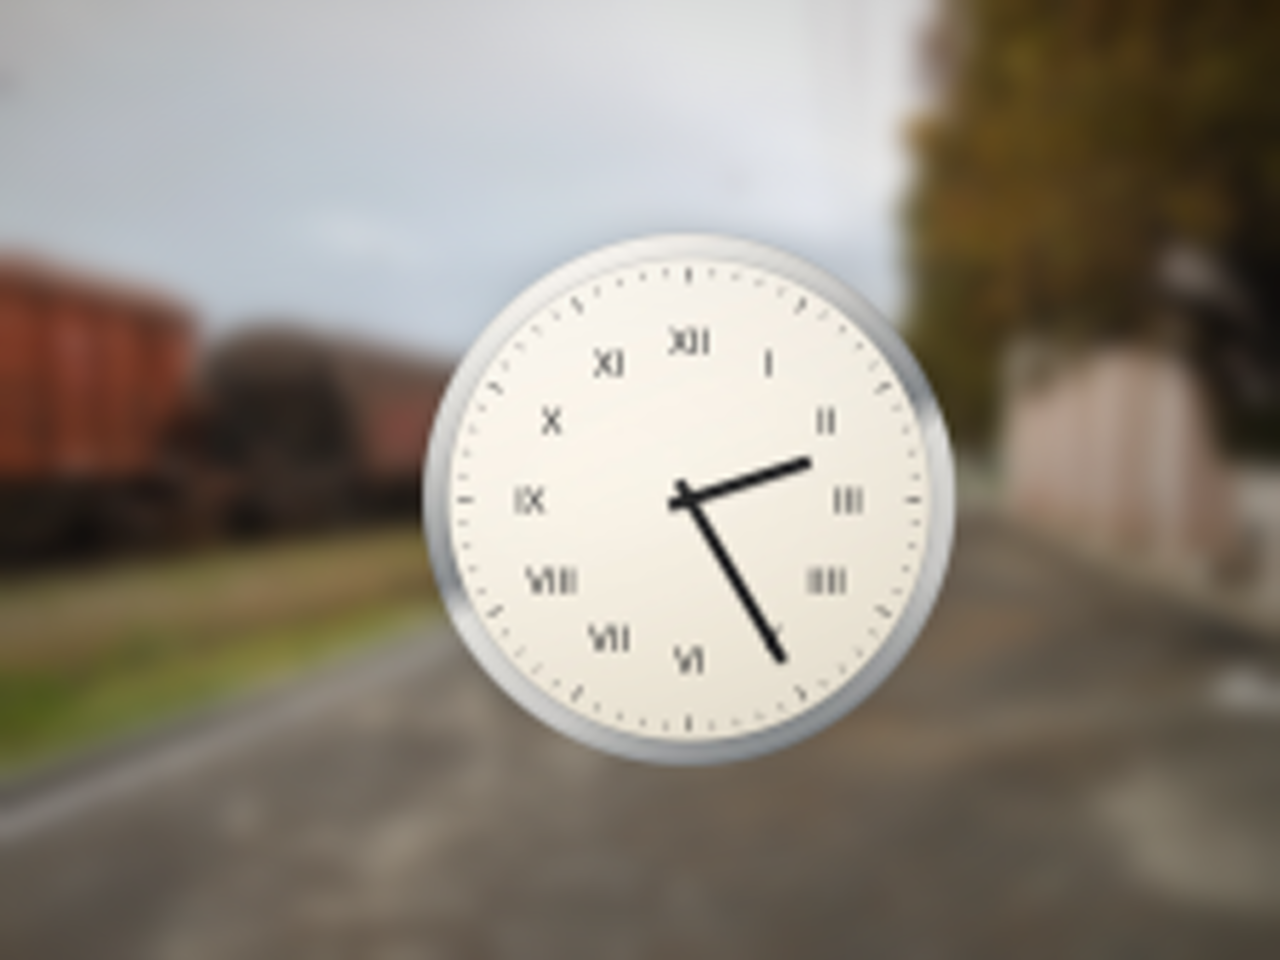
2:25
